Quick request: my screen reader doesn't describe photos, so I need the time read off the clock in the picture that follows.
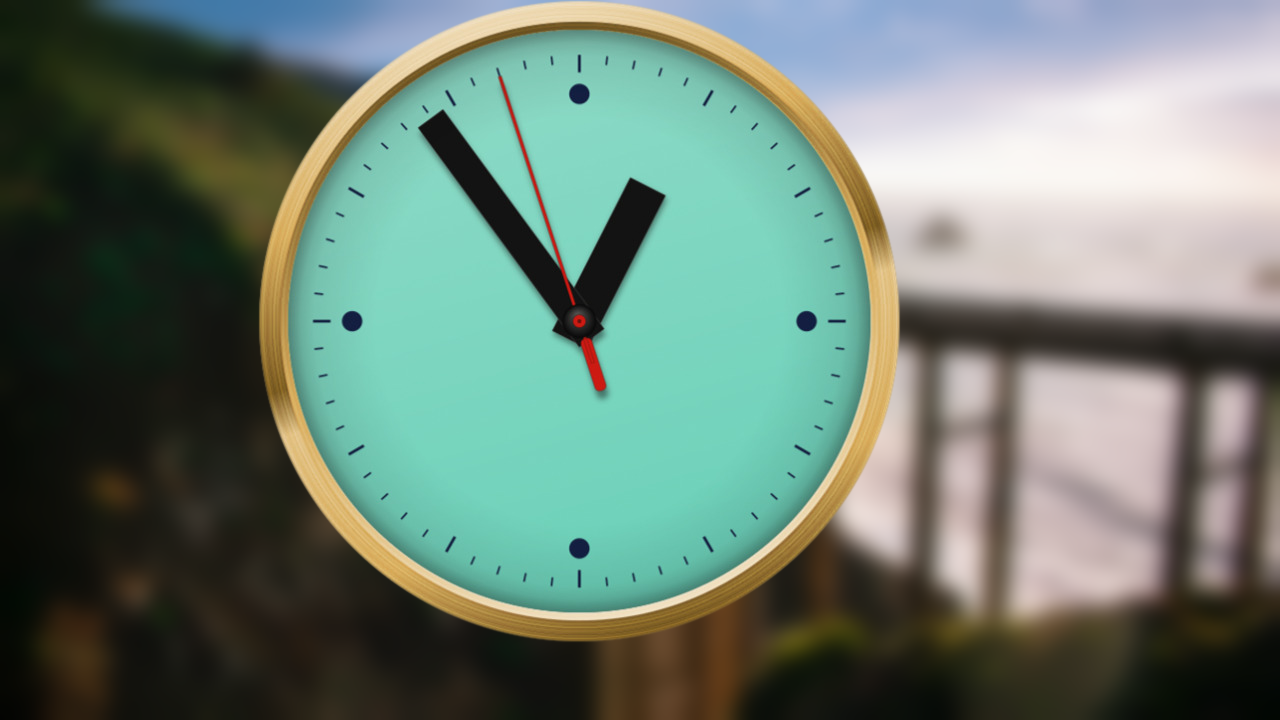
12:53:57
